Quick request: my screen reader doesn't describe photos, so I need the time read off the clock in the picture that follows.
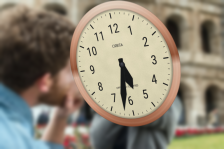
5:32
